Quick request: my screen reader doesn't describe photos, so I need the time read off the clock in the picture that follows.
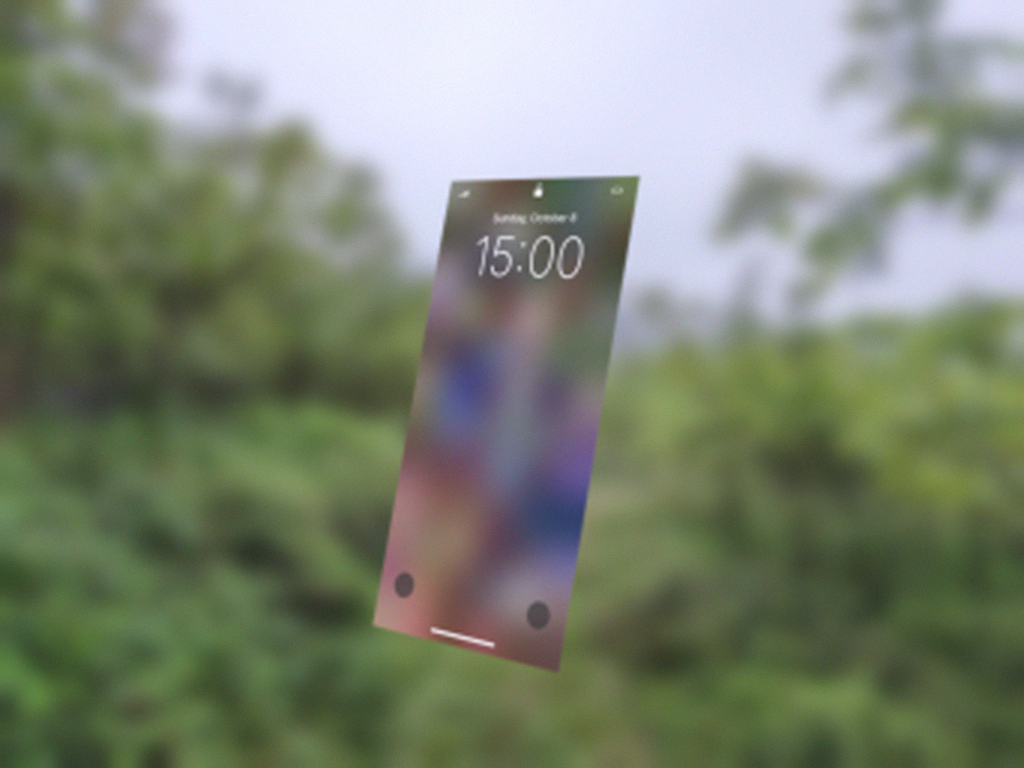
15:00
